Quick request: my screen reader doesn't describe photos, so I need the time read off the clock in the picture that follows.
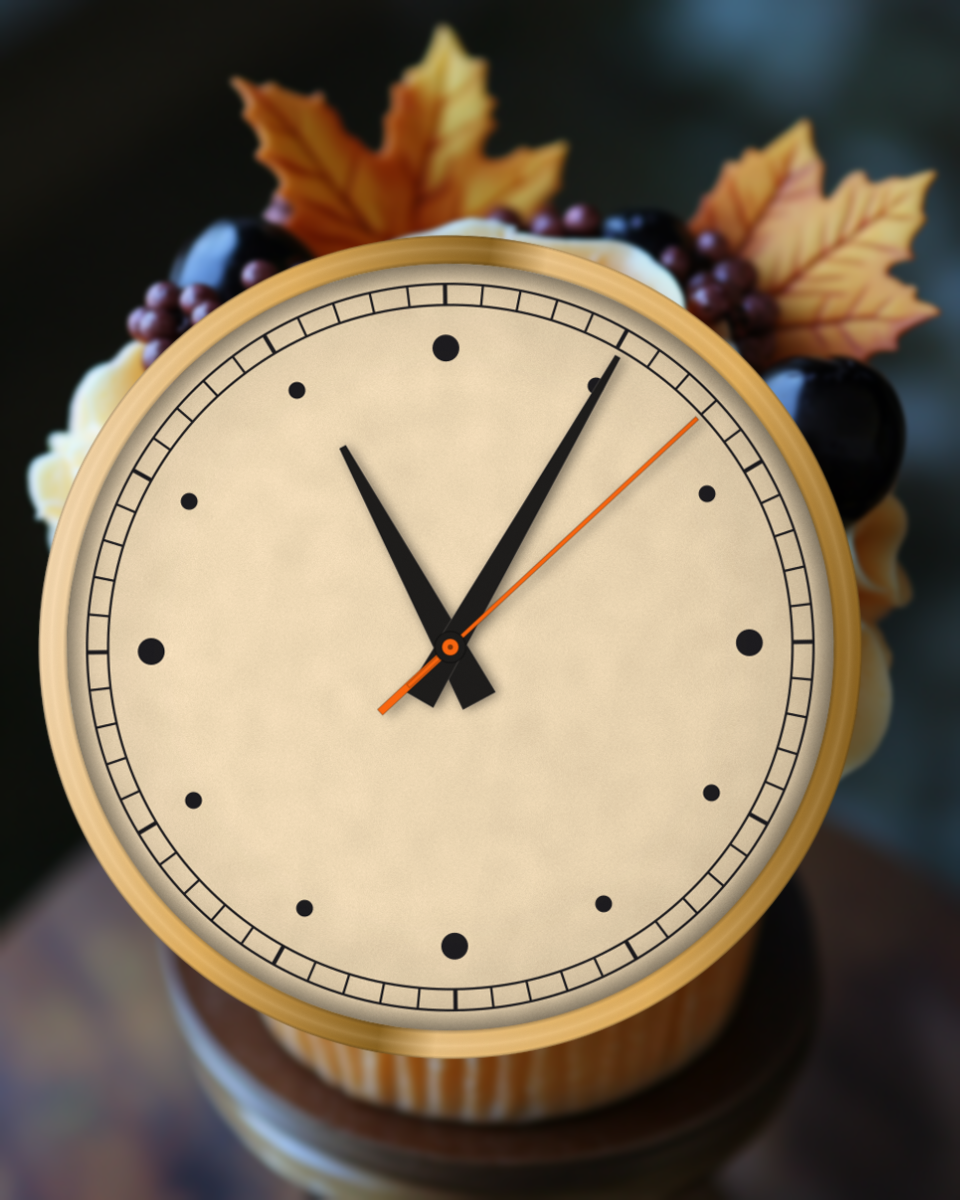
11:05:08
